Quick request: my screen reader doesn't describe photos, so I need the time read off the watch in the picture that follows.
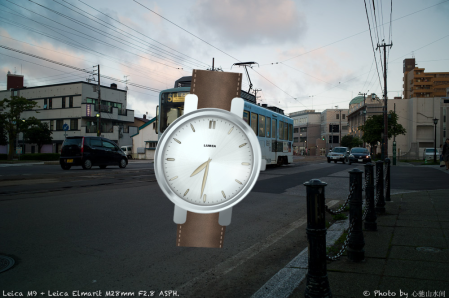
7:31
